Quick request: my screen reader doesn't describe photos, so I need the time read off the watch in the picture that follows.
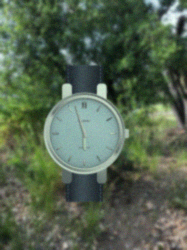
5:57
